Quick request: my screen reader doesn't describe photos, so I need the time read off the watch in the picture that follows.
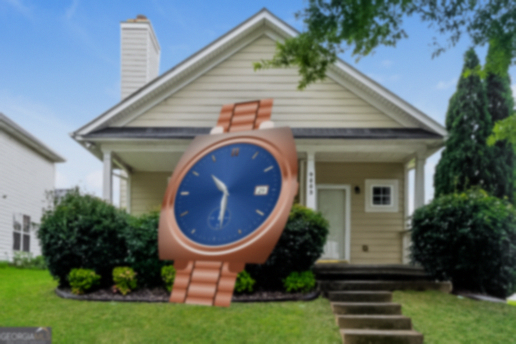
10:29
